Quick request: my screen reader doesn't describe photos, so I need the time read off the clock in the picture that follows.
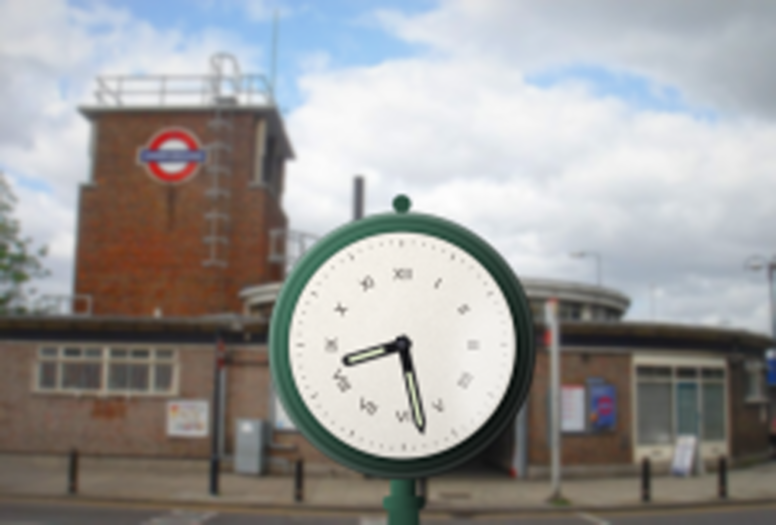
8:28
